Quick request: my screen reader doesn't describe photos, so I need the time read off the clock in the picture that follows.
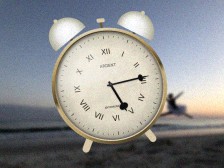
5:14
